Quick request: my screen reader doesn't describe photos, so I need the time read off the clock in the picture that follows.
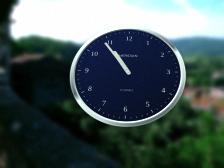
10:54
